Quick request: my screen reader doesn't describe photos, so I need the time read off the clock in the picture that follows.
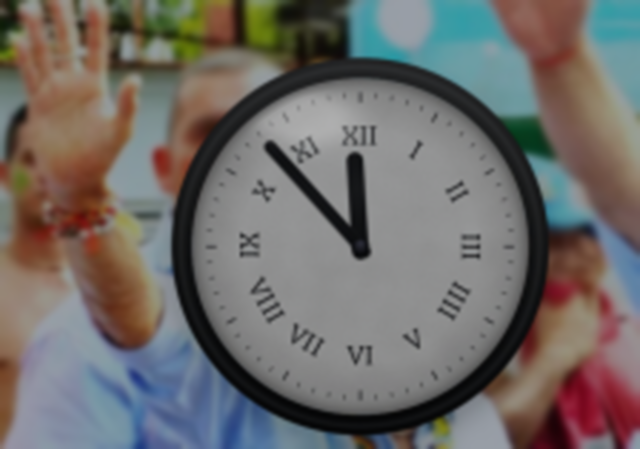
11:53
